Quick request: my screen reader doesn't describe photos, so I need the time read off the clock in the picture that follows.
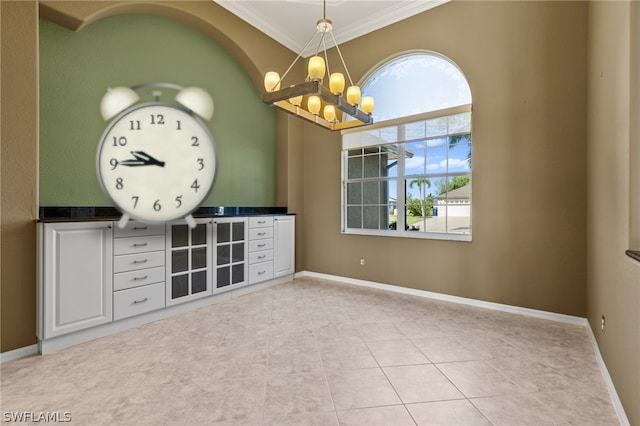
9:45
